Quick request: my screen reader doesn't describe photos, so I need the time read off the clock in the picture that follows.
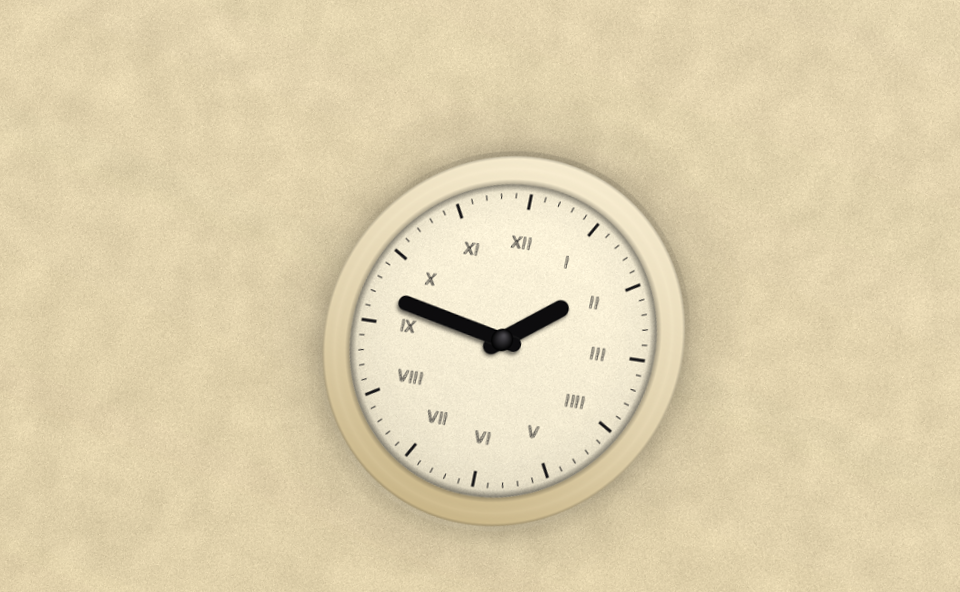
1:47
